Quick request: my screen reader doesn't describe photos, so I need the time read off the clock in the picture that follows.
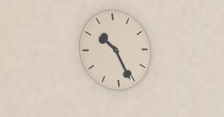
10:26
